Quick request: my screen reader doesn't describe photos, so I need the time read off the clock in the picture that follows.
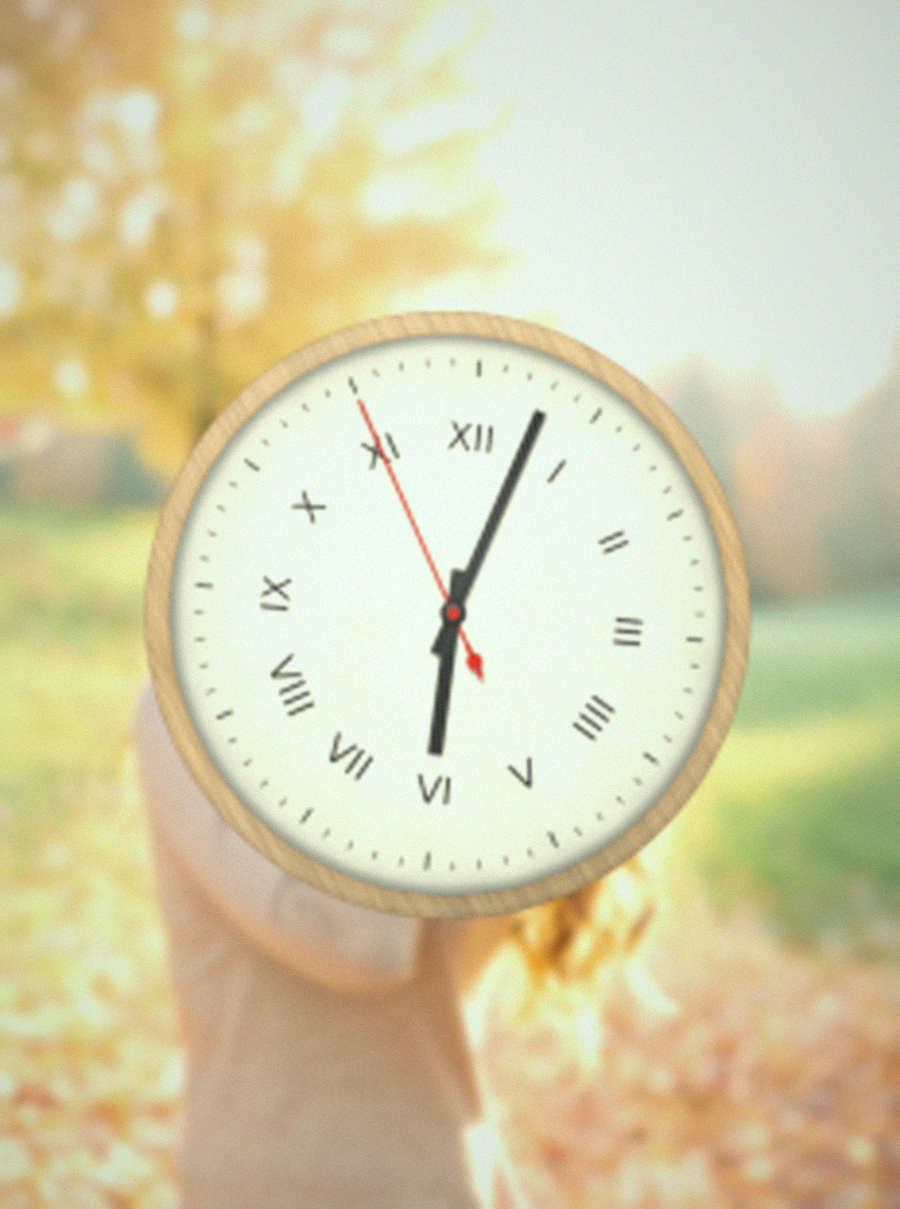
6:02:55
